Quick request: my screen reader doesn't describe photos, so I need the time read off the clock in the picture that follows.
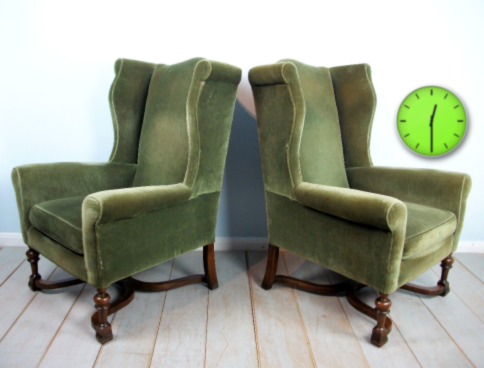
12:30
